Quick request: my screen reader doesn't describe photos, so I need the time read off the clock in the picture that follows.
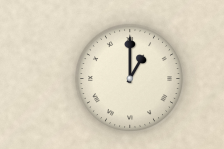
1:00
